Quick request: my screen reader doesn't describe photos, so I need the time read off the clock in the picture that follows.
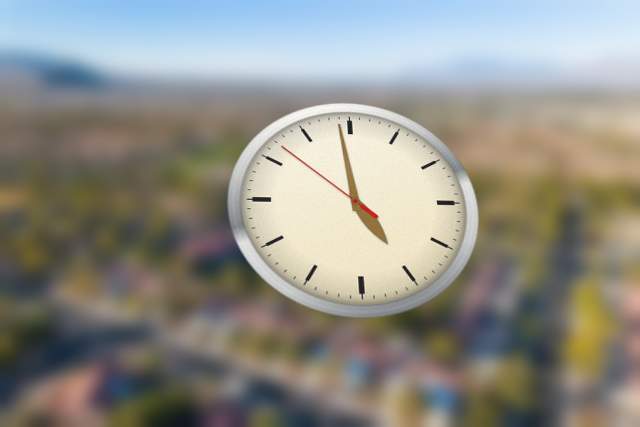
4:58:52
